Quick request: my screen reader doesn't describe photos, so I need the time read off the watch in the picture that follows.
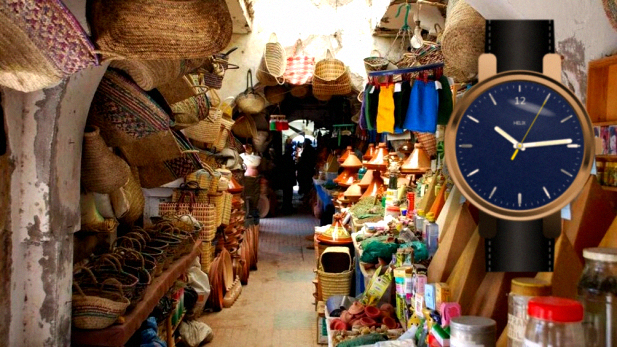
10:14:05
